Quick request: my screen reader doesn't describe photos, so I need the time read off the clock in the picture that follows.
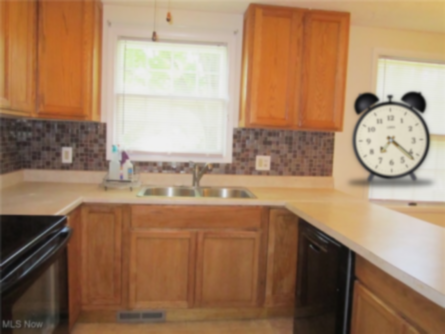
7:22
